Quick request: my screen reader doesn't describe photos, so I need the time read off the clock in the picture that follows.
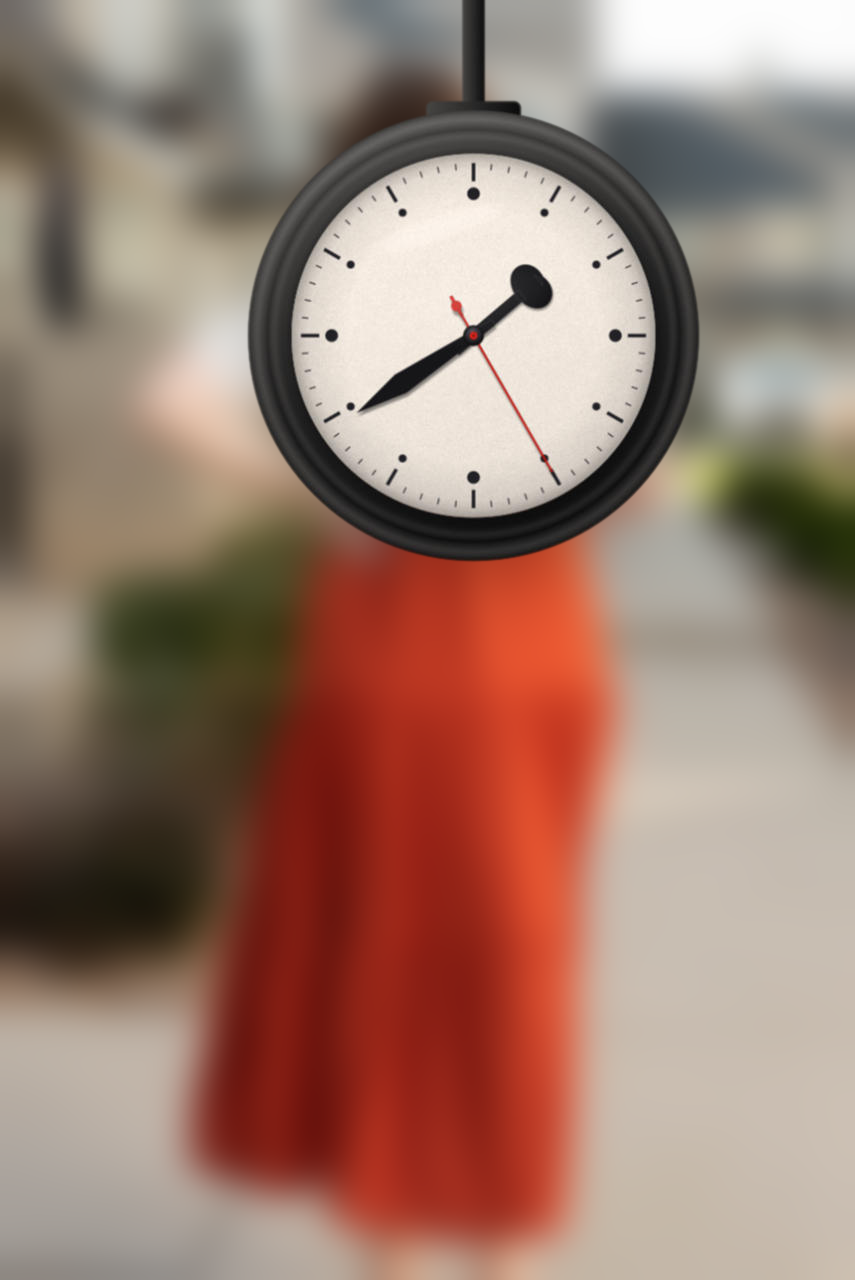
1:39:25
